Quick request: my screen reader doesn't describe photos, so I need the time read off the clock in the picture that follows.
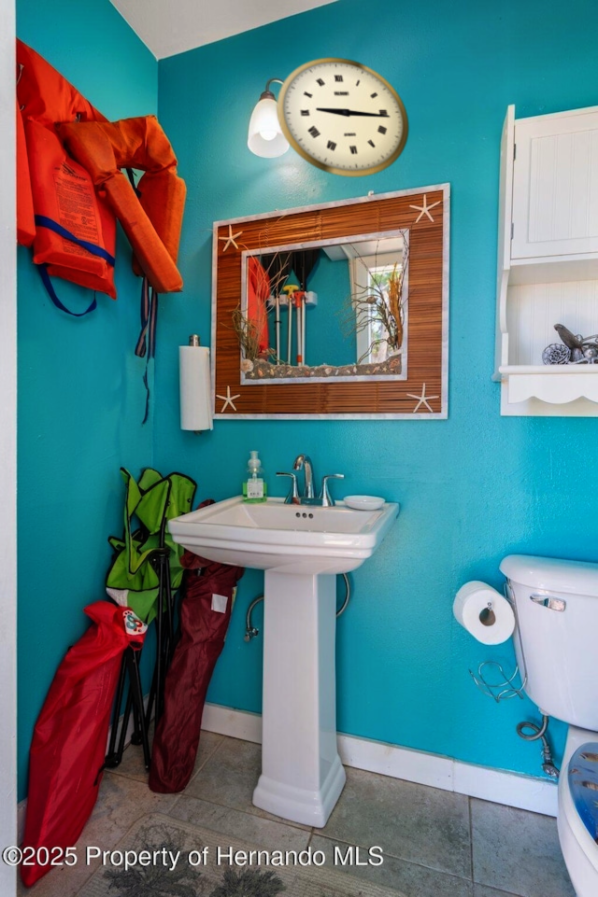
9:16
